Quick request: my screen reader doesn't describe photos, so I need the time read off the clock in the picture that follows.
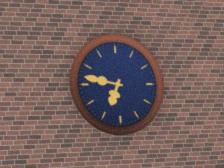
6:47
